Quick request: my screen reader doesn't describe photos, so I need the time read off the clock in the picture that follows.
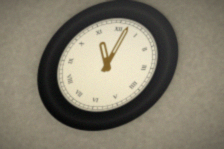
11:02
